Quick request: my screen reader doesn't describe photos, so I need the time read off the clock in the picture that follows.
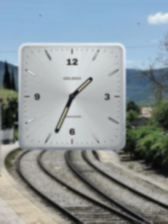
1:34
